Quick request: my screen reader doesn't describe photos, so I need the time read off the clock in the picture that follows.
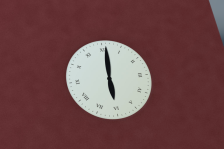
6:01
